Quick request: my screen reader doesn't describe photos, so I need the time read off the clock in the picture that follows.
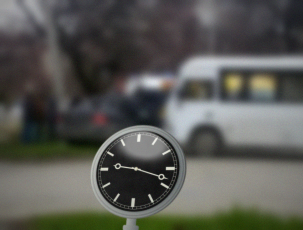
9:18
